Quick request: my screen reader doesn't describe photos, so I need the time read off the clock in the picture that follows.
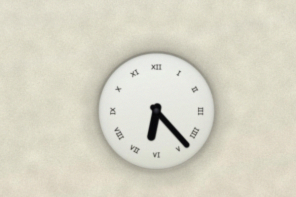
6:23
